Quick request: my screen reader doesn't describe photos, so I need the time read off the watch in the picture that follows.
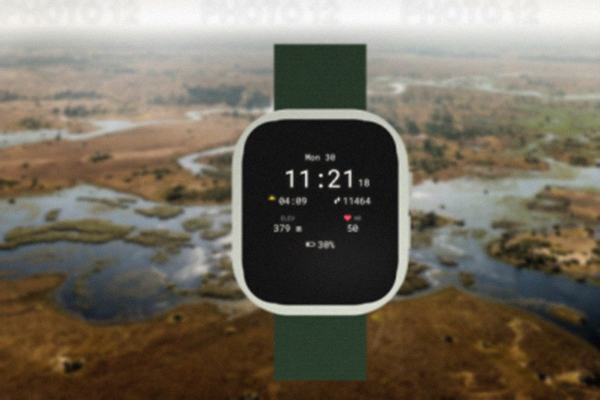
11:21
